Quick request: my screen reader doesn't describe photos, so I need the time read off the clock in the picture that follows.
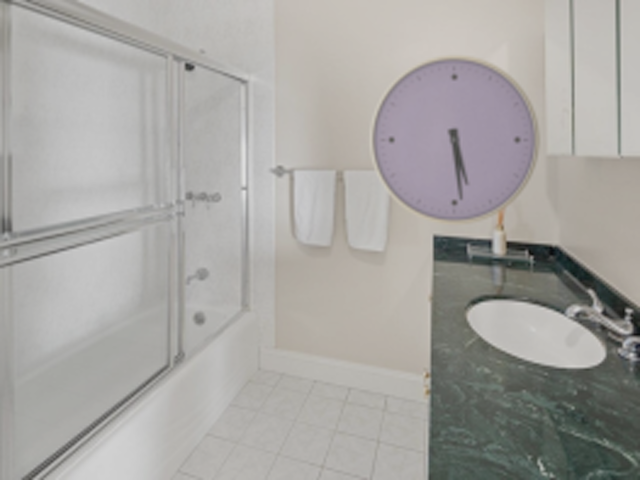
5:29
